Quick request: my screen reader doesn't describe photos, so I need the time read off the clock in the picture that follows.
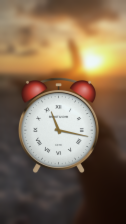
11:17
